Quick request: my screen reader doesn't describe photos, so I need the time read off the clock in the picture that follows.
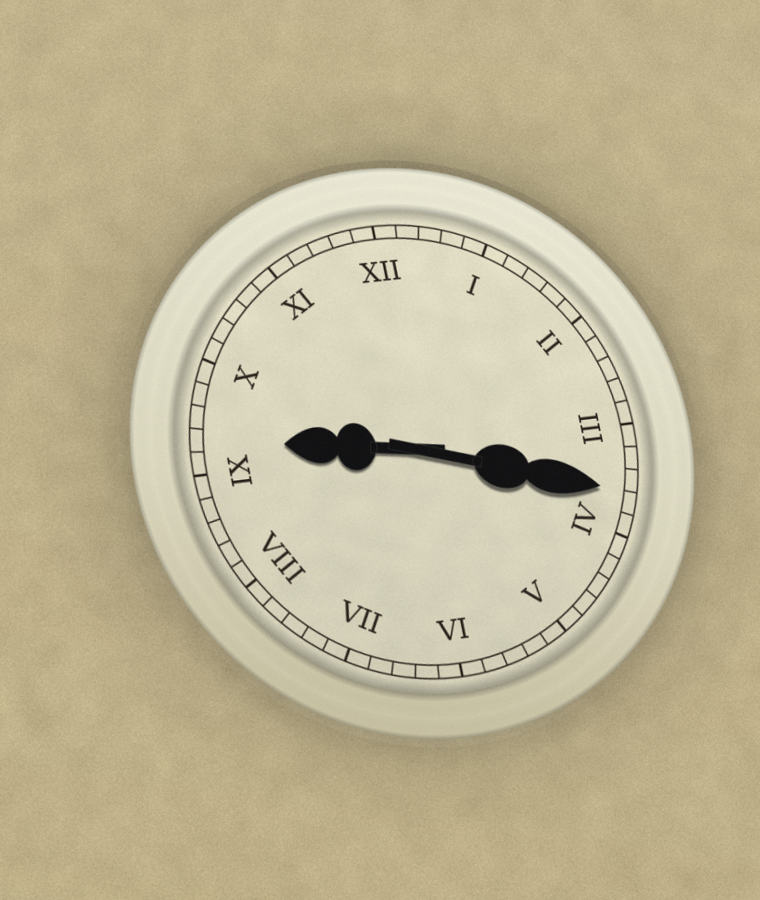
9:18
